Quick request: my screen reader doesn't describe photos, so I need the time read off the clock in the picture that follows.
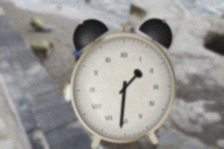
1:31
